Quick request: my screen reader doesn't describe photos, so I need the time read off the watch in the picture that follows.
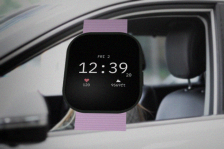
12:39
